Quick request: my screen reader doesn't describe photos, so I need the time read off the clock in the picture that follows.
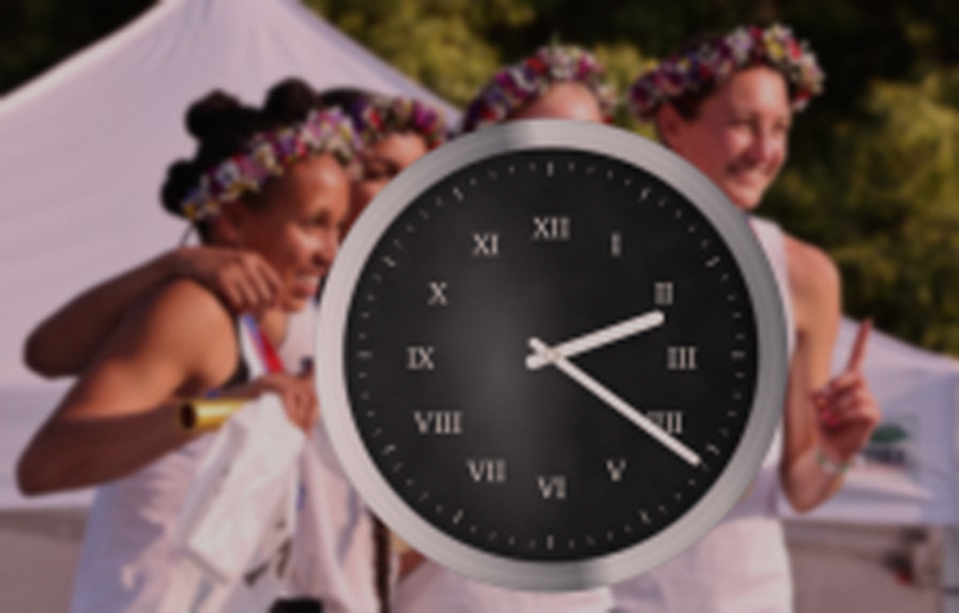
2:21
